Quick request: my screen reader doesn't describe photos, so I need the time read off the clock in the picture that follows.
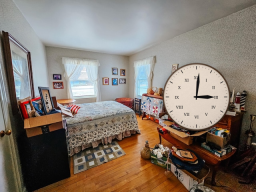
3:01
